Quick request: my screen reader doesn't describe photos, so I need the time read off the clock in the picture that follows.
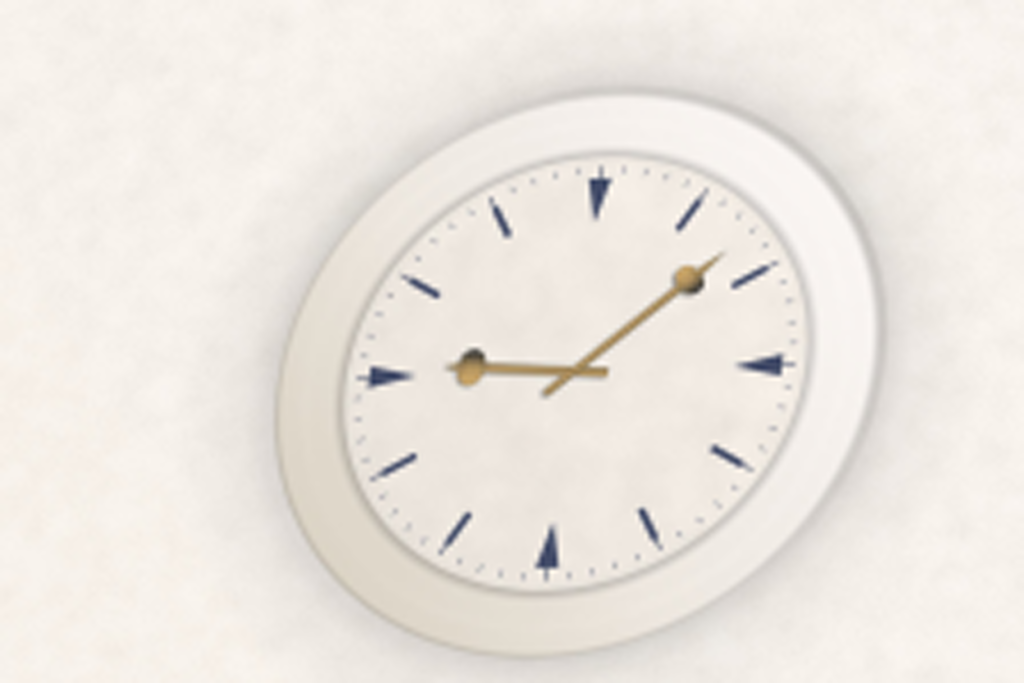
9:08
